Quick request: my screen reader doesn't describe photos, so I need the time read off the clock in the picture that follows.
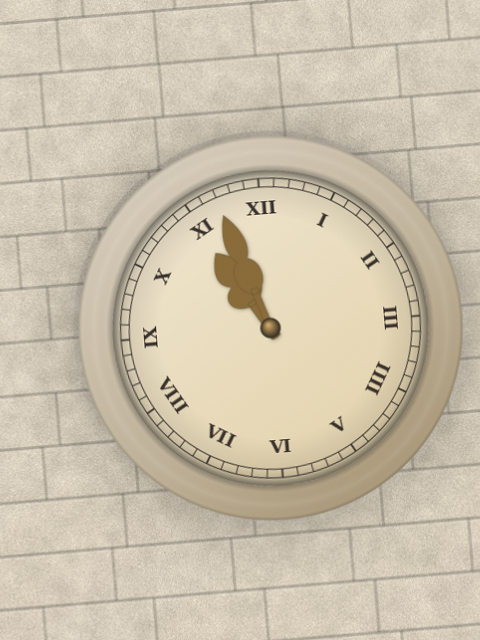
10:57
